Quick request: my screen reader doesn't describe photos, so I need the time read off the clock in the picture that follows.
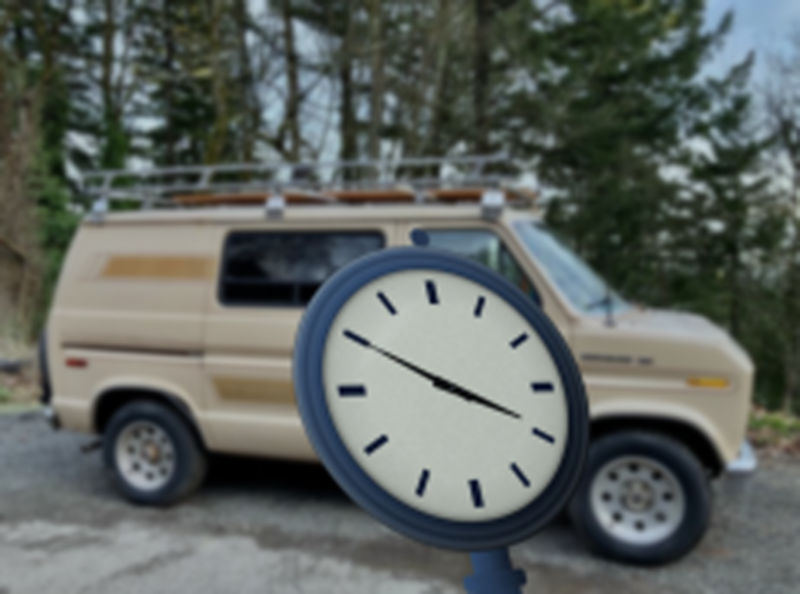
3:50
